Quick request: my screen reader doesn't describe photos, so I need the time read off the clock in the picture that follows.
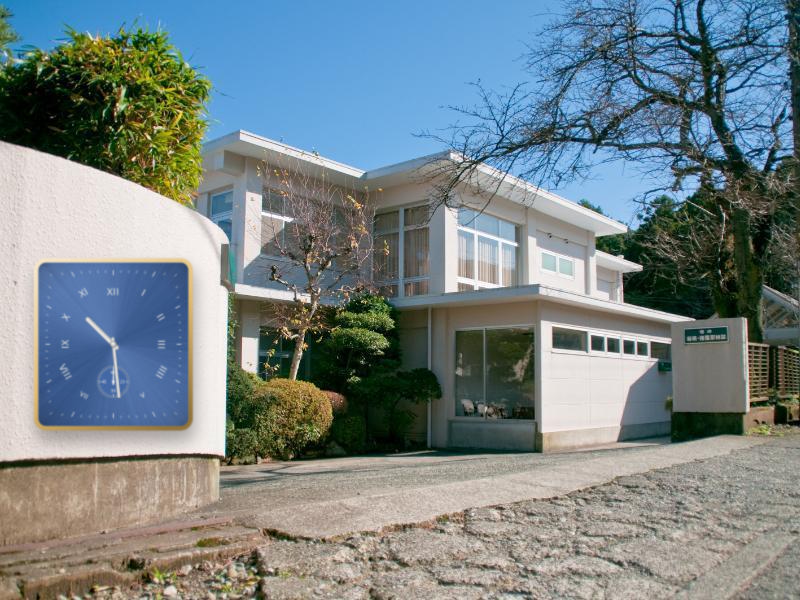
10:29
